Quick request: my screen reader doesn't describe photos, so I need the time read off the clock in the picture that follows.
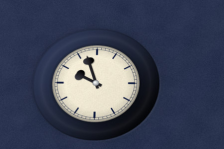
9:57
